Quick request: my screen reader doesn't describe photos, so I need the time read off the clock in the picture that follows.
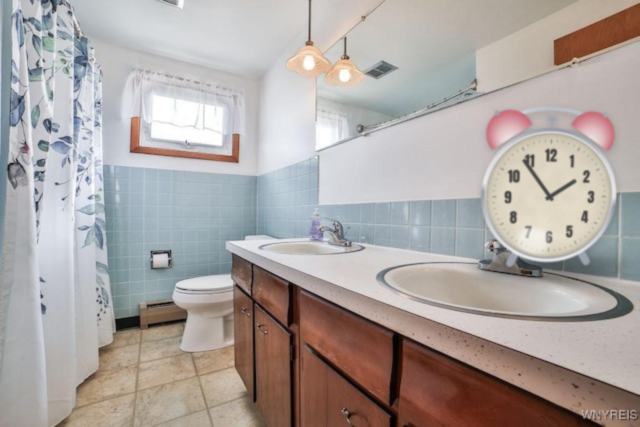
1:54
